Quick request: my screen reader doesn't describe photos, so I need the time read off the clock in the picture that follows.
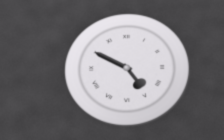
4:50
